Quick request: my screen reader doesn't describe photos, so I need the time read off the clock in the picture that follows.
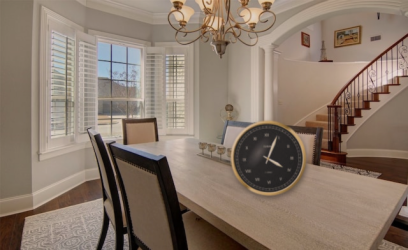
4:04
